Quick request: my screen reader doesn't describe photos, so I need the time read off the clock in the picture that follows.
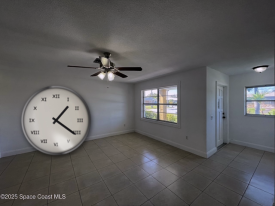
1:21
